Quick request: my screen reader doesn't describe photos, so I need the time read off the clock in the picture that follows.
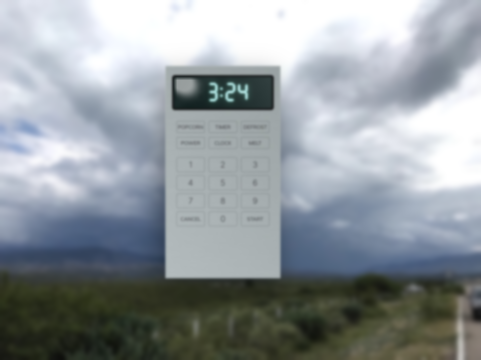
3:24
